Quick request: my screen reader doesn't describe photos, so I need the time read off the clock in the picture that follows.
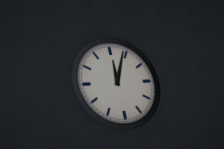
12:04
